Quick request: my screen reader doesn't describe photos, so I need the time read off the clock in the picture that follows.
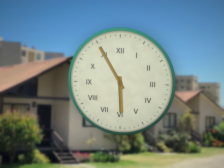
5:55
